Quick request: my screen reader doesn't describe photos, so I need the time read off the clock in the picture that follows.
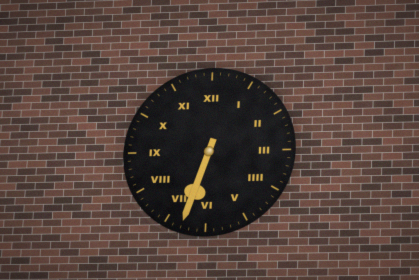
6:33
